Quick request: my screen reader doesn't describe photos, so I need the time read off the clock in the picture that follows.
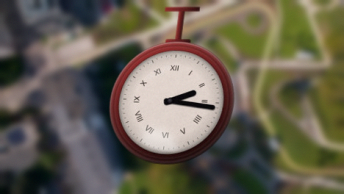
2:16
